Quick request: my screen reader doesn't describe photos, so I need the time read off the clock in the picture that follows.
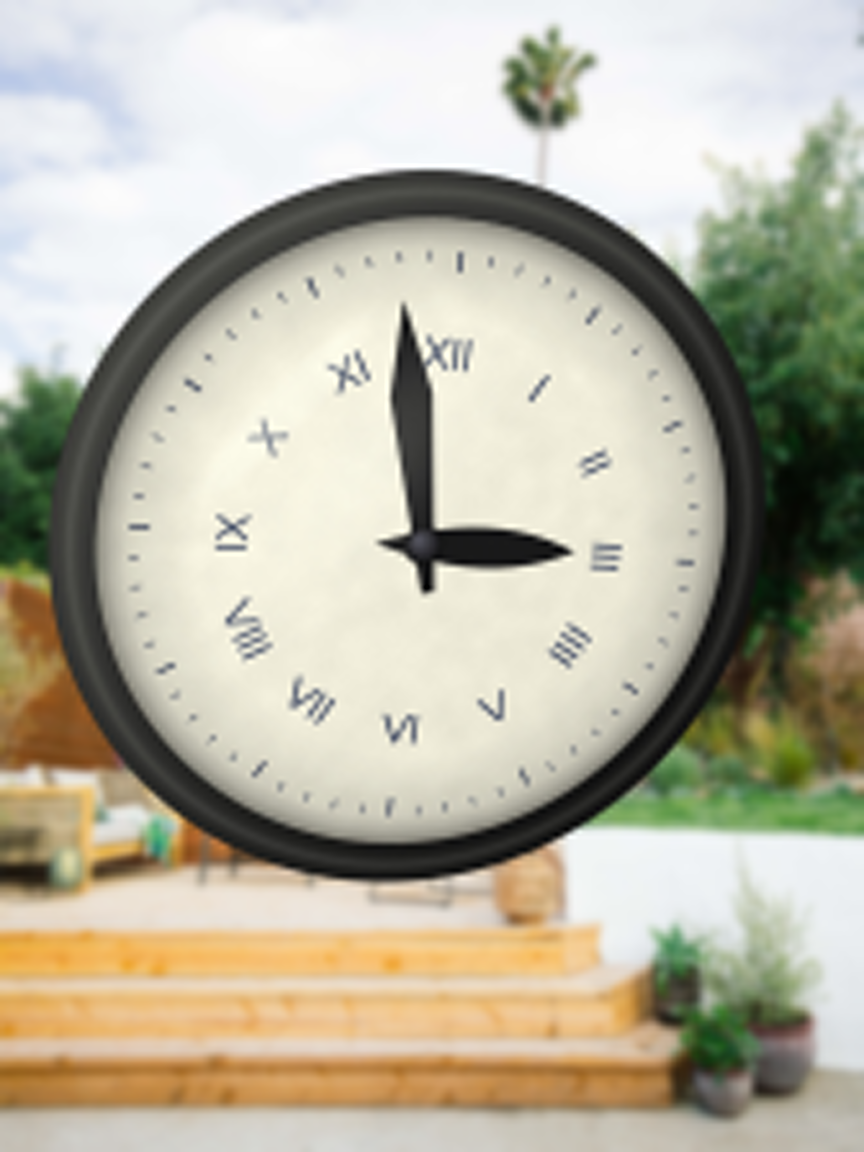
2:58
